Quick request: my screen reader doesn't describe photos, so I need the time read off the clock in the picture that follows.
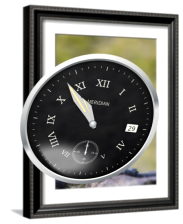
10:53
